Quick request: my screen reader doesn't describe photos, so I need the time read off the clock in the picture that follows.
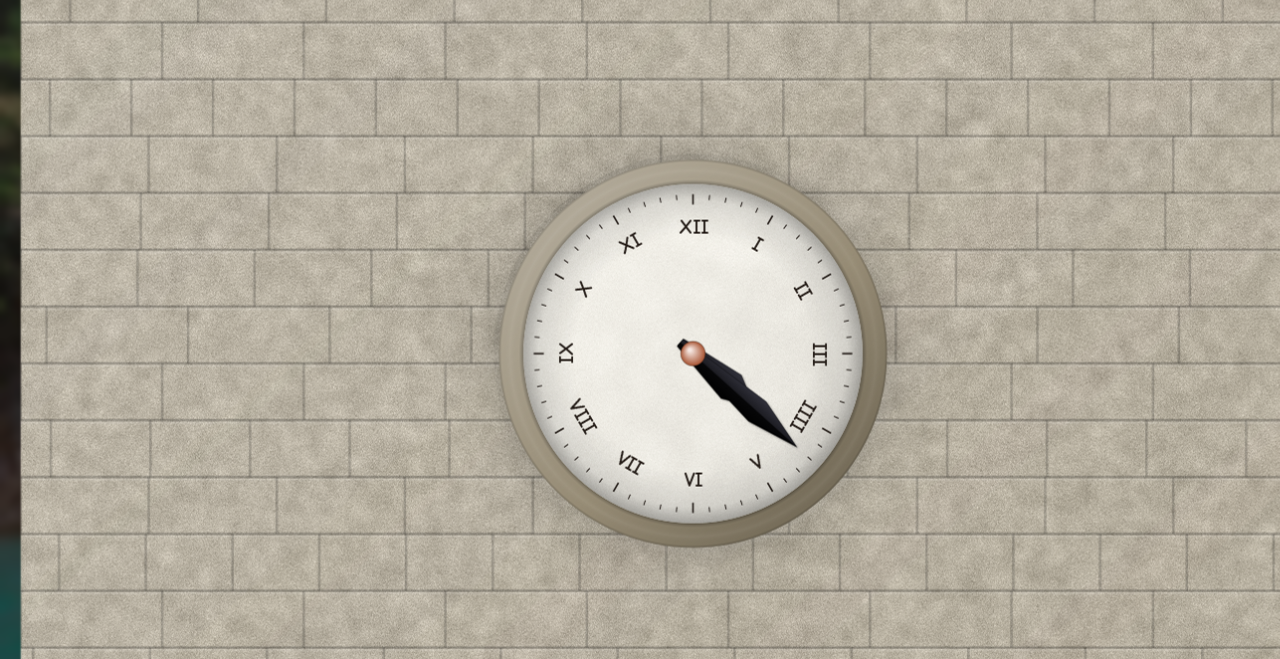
4:22
